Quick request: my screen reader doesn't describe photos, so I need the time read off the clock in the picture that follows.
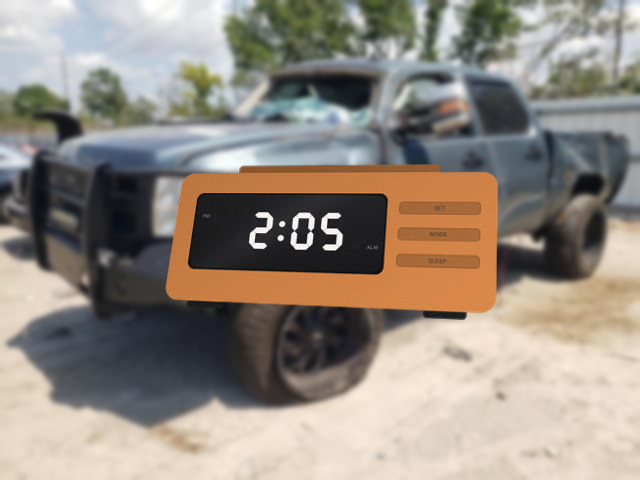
2:05
